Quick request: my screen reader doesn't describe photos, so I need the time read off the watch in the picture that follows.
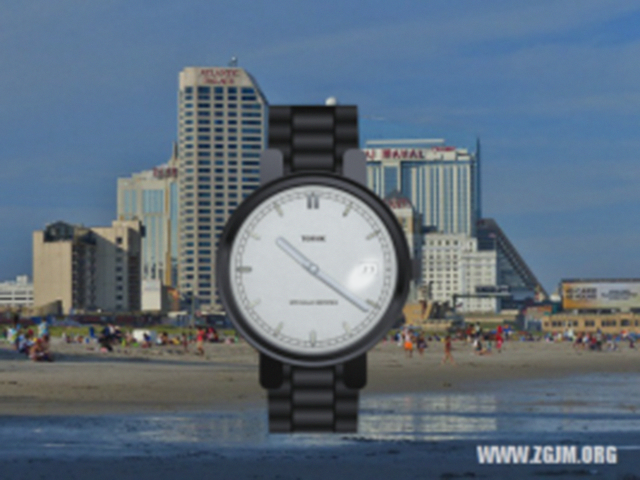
10:21
